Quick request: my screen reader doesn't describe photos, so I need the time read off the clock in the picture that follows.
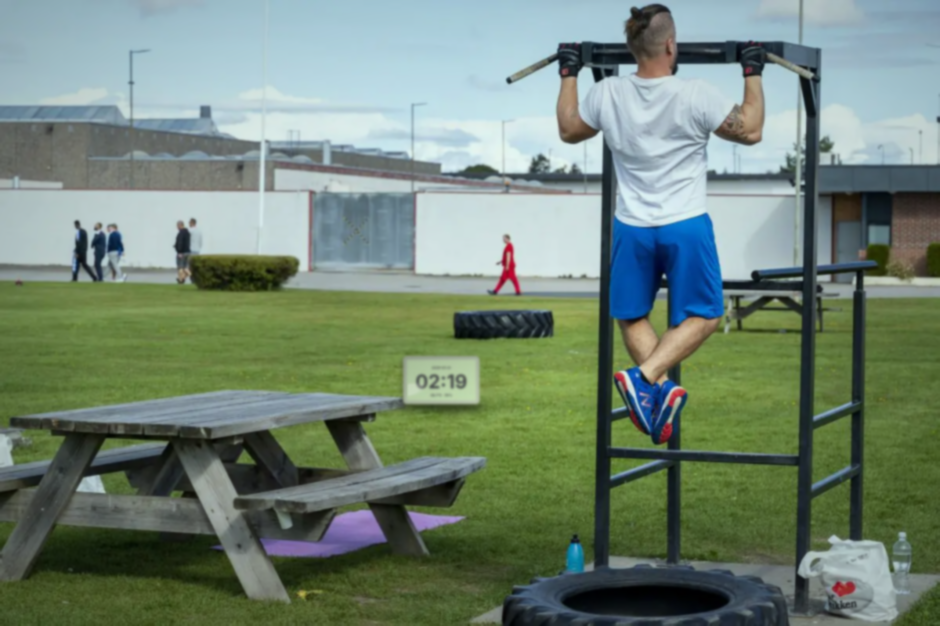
2:19
